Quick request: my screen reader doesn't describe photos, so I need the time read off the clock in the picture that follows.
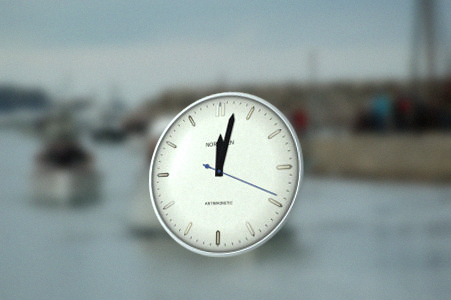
12:02:19
